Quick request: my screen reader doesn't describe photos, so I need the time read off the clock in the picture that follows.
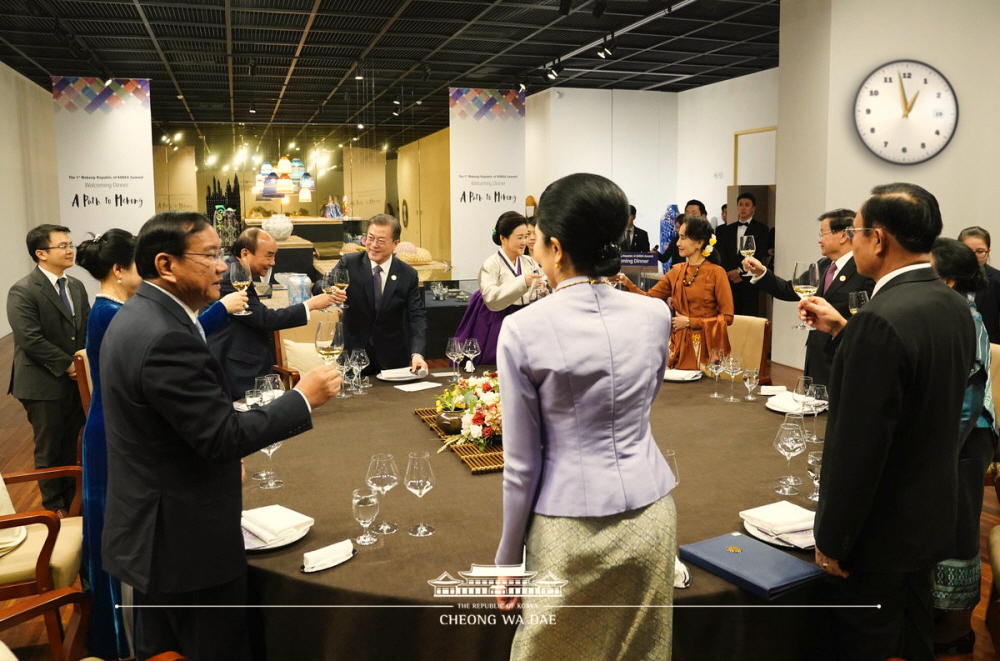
12:58
